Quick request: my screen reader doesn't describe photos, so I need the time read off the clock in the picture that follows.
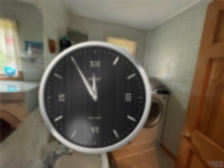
11:55
